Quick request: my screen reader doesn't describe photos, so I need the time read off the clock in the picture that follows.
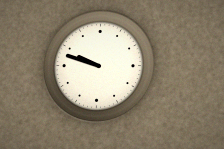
9:48
